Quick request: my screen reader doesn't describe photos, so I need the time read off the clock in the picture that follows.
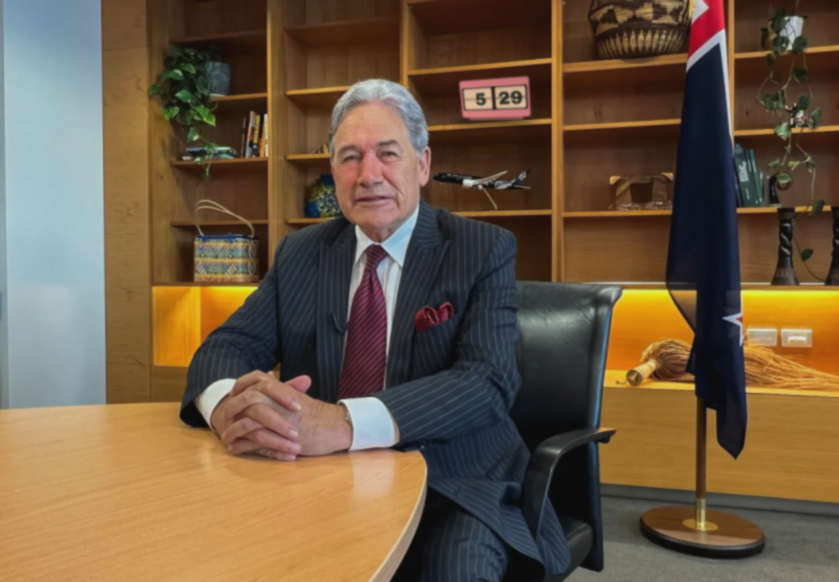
5:29
